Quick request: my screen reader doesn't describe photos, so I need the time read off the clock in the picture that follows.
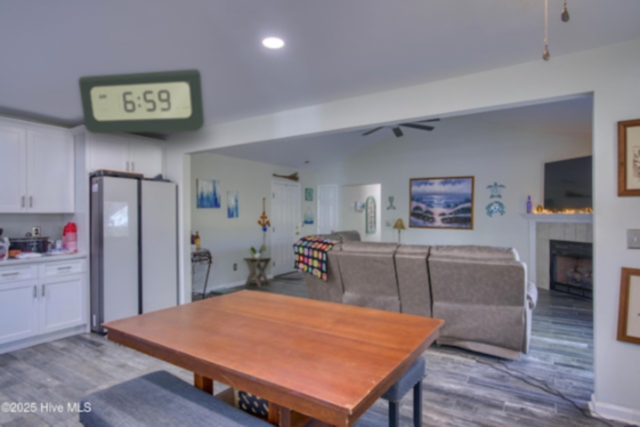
6:59
